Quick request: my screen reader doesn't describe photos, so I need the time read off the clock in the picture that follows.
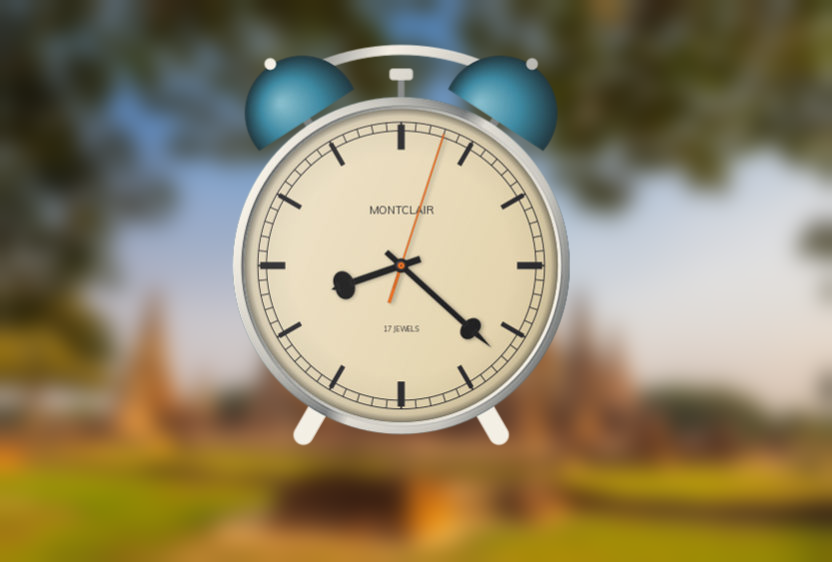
8:22:03
